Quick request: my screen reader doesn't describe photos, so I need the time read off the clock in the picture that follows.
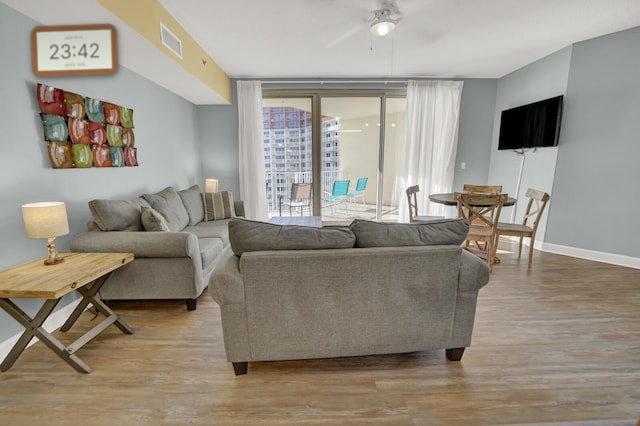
23:42
